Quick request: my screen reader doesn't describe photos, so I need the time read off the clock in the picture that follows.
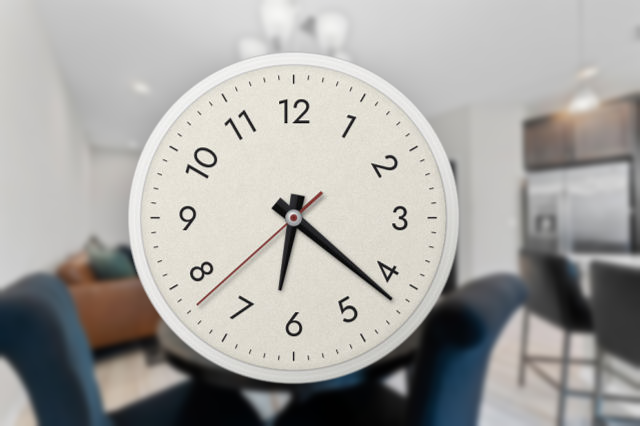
6:21:38
